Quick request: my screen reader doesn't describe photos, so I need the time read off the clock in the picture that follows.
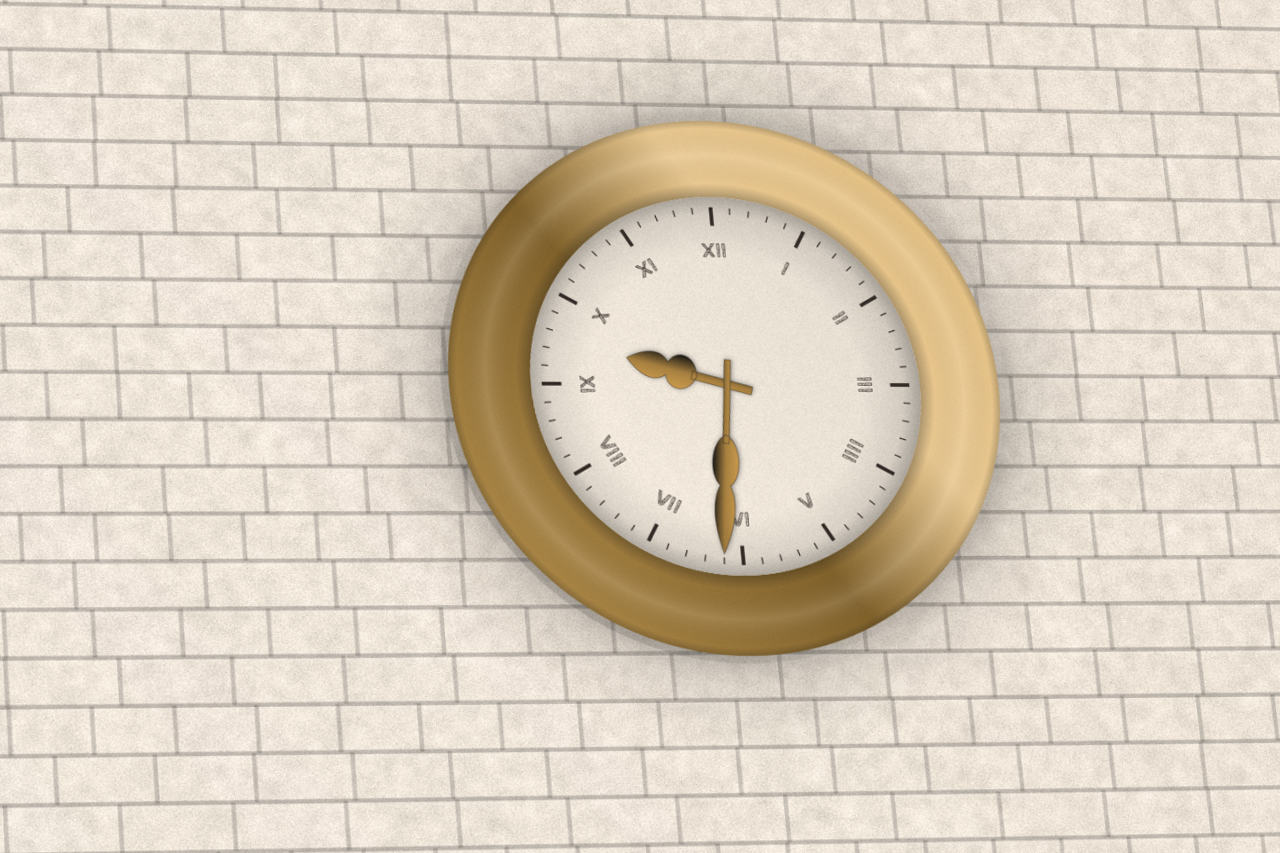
9:31
